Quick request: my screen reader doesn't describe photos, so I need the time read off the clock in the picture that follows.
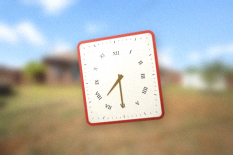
7:30
